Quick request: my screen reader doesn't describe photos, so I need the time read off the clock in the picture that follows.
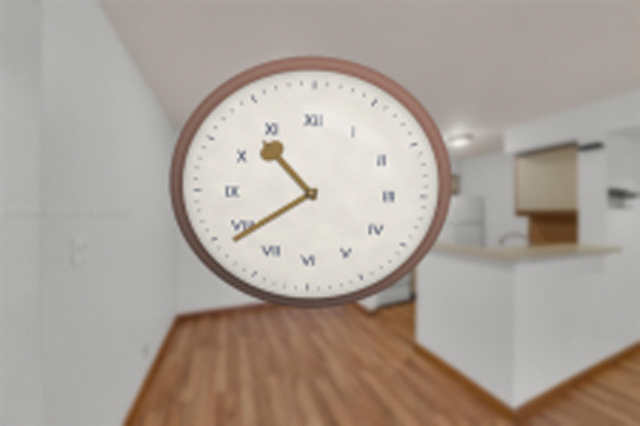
10:39
